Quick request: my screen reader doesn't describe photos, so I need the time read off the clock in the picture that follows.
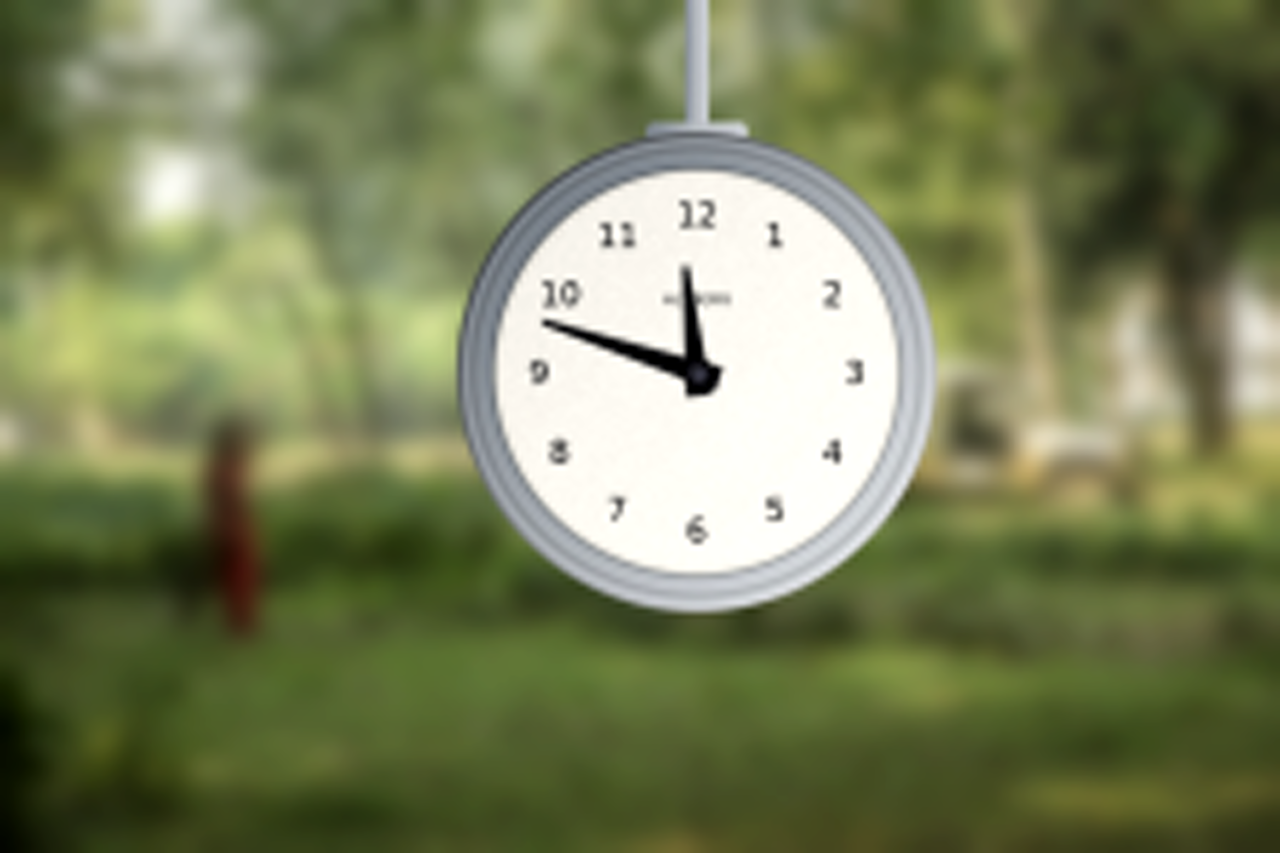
11:48
